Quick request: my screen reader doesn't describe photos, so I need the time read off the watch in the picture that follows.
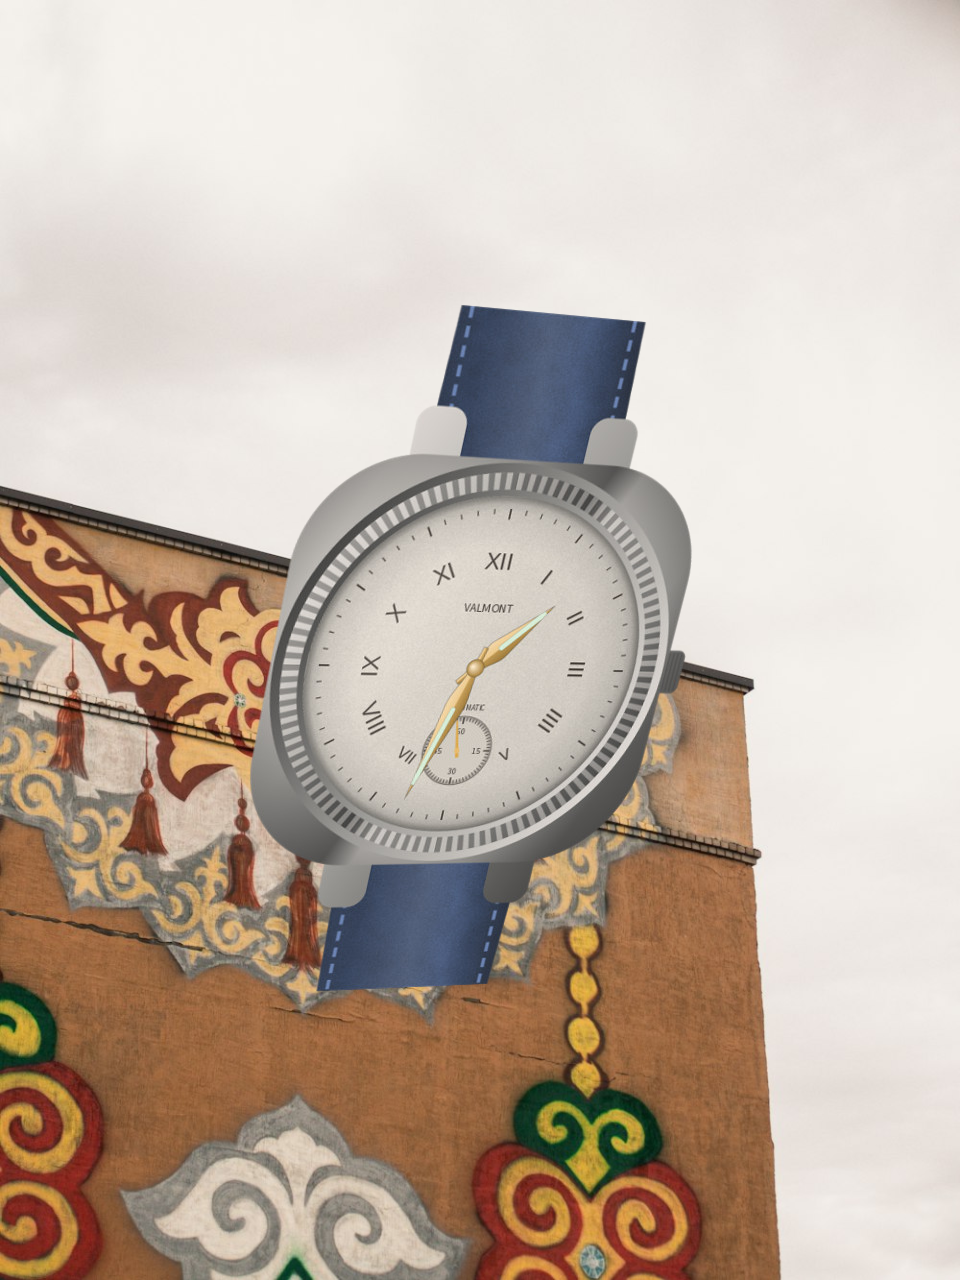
1:32:58
